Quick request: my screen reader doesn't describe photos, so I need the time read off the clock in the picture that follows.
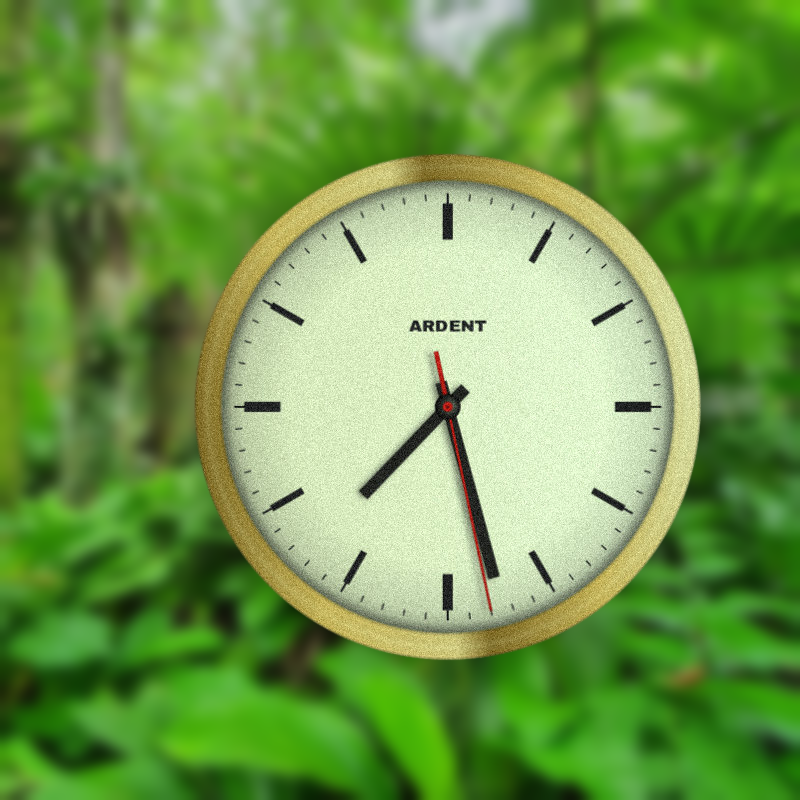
7:27:28
